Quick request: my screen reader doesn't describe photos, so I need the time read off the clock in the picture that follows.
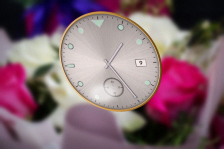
1:25
